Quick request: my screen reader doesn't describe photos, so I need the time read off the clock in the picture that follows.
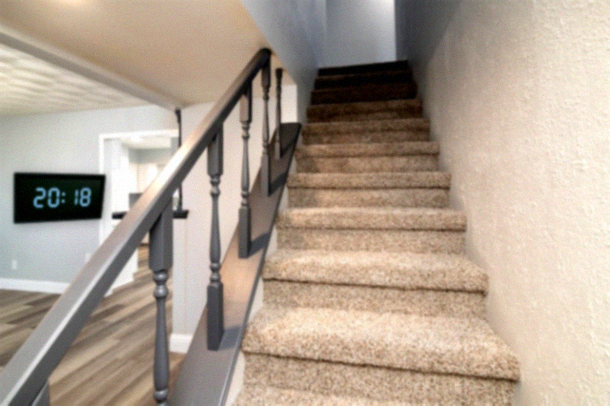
20:18
